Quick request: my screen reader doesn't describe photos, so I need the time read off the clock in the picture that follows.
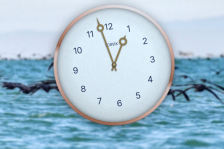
12:58
